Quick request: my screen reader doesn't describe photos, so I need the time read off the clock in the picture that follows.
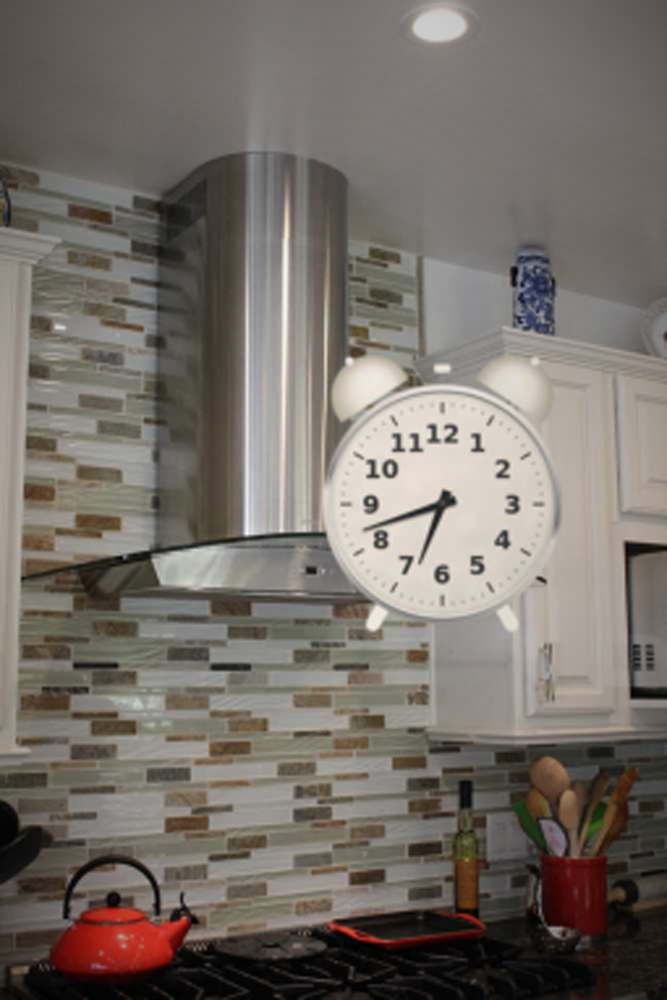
6:42
